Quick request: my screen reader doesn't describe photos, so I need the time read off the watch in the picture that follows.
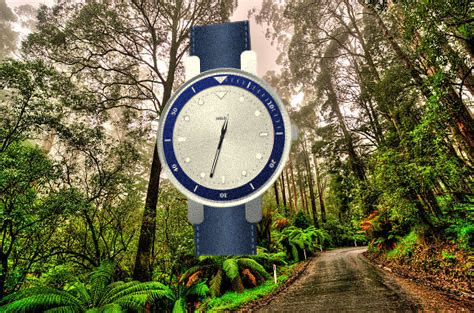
12:33
